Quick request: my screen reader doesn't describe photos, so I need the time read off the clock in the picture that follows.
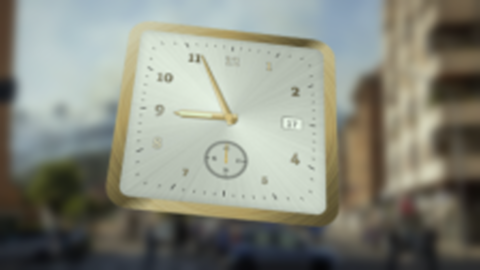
8:56
